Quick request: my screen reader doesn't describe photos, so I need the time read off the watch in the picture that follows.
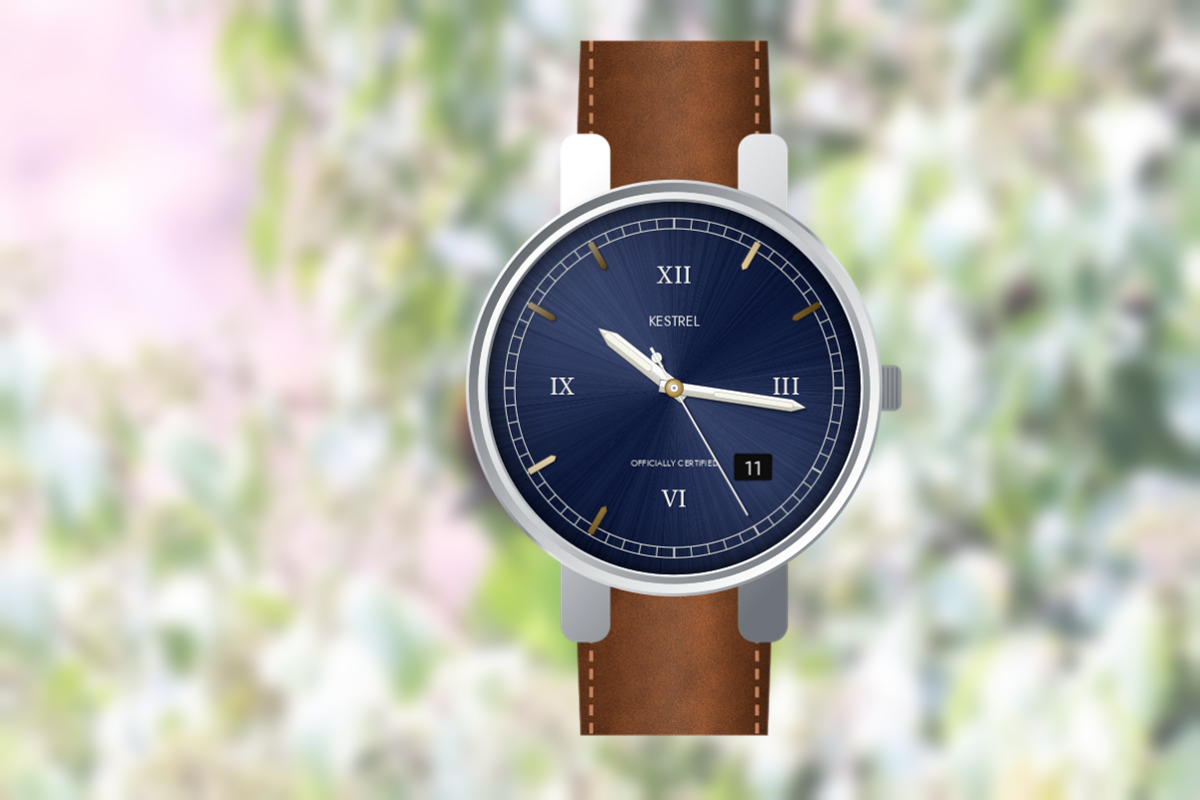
10:16:25
